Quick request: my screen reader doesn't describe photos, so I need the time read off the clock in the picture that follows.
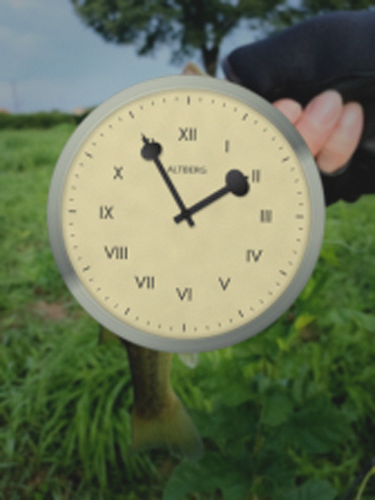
1:55
